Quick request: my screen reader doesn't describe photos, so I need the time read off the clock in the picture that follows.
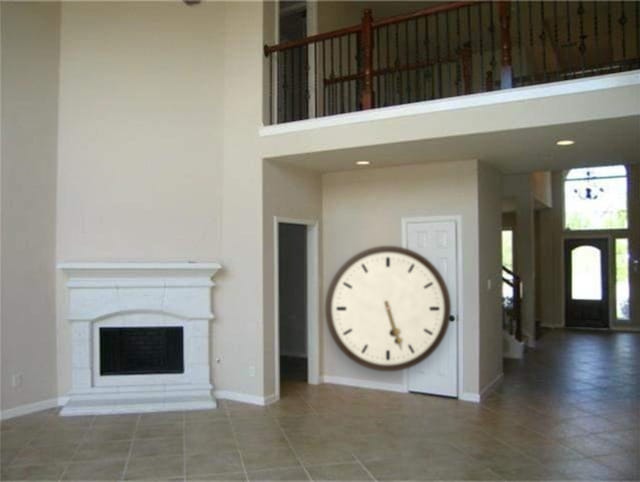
5:27
